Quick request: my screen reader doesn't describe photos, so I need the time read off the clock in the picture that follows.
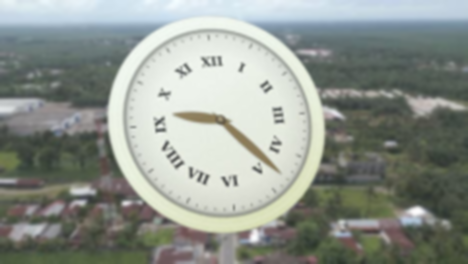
9:23
